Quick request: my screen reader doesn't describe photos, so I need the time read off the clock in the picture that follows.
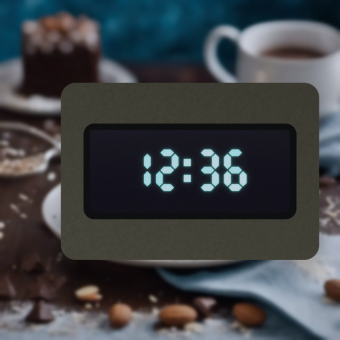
12:36
